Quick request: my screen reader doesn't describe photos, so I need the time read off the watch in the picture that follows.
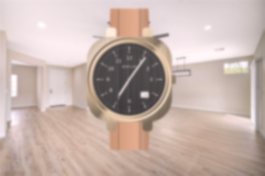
7:06
